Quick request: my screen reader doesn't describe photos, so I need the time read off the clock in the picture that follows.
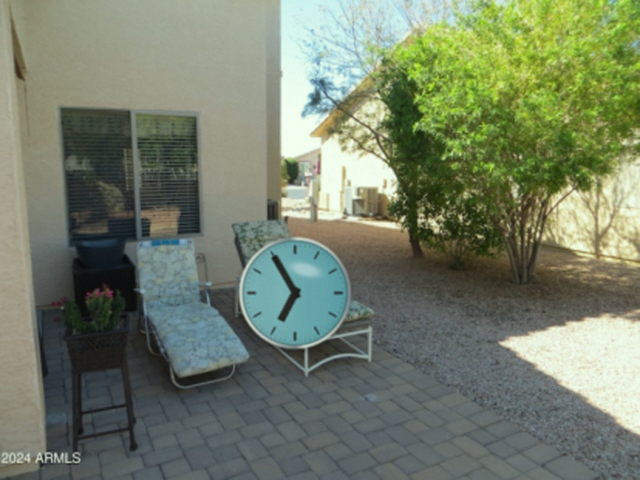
6:55
